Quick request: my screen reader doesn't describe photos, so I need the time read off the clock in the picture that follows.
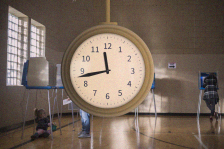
11:43
